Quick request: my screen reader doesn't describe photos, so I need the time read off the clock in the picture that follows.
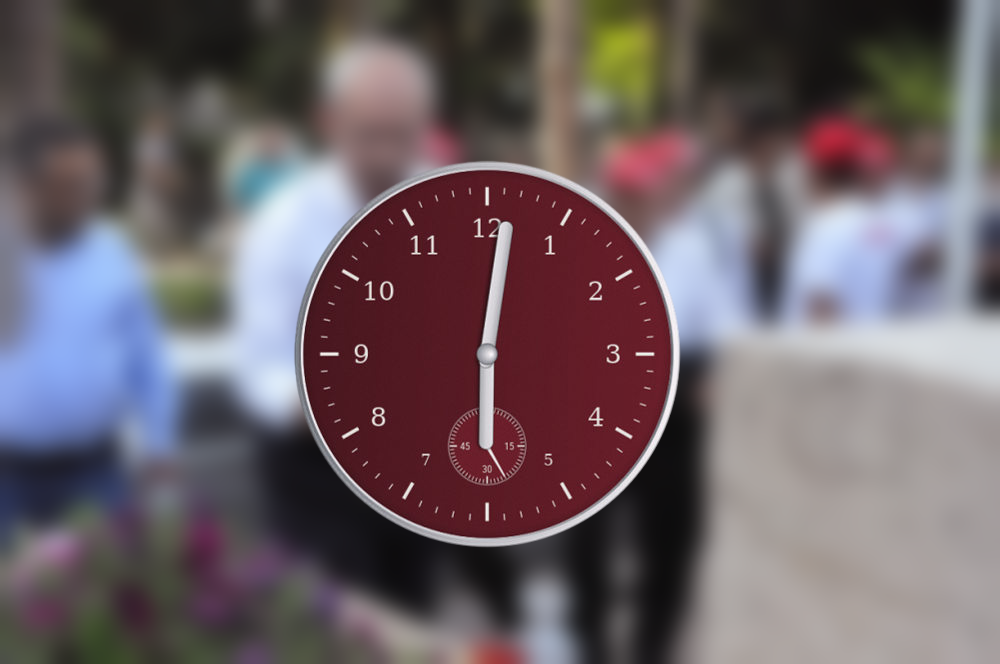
6:01:25
